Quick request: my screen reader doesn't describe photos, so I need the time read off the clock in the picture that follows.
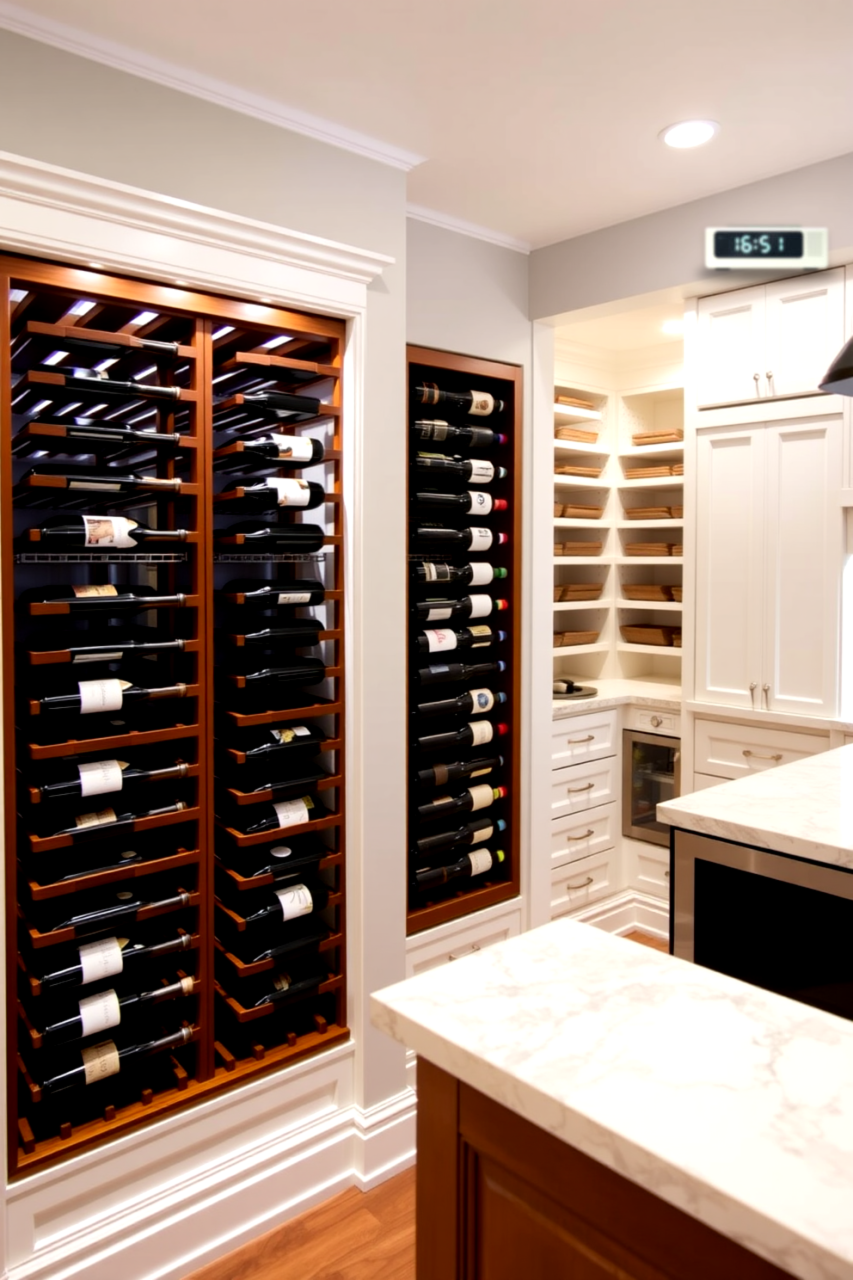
16:51
